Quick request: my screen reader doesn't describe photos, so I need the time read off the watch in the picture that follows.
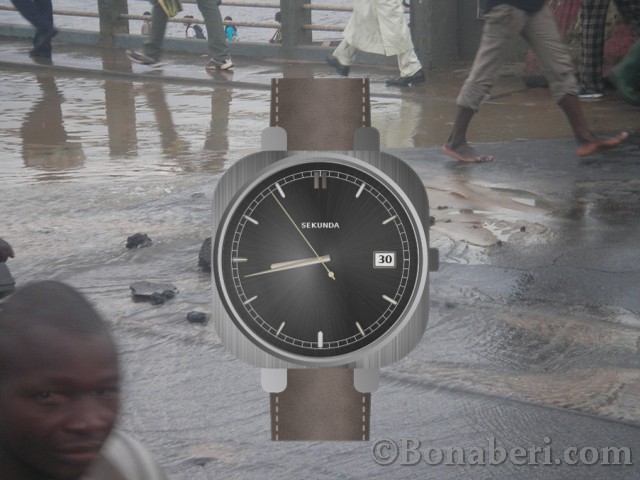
8:42:54
